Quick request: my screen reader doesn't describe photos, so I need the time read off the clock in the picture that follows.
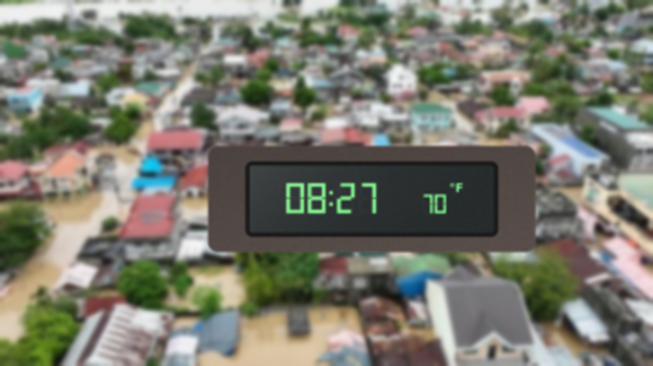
8:27
